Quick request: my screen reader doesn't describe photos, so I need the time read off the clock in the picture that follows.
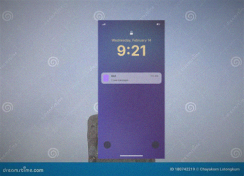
9:21
